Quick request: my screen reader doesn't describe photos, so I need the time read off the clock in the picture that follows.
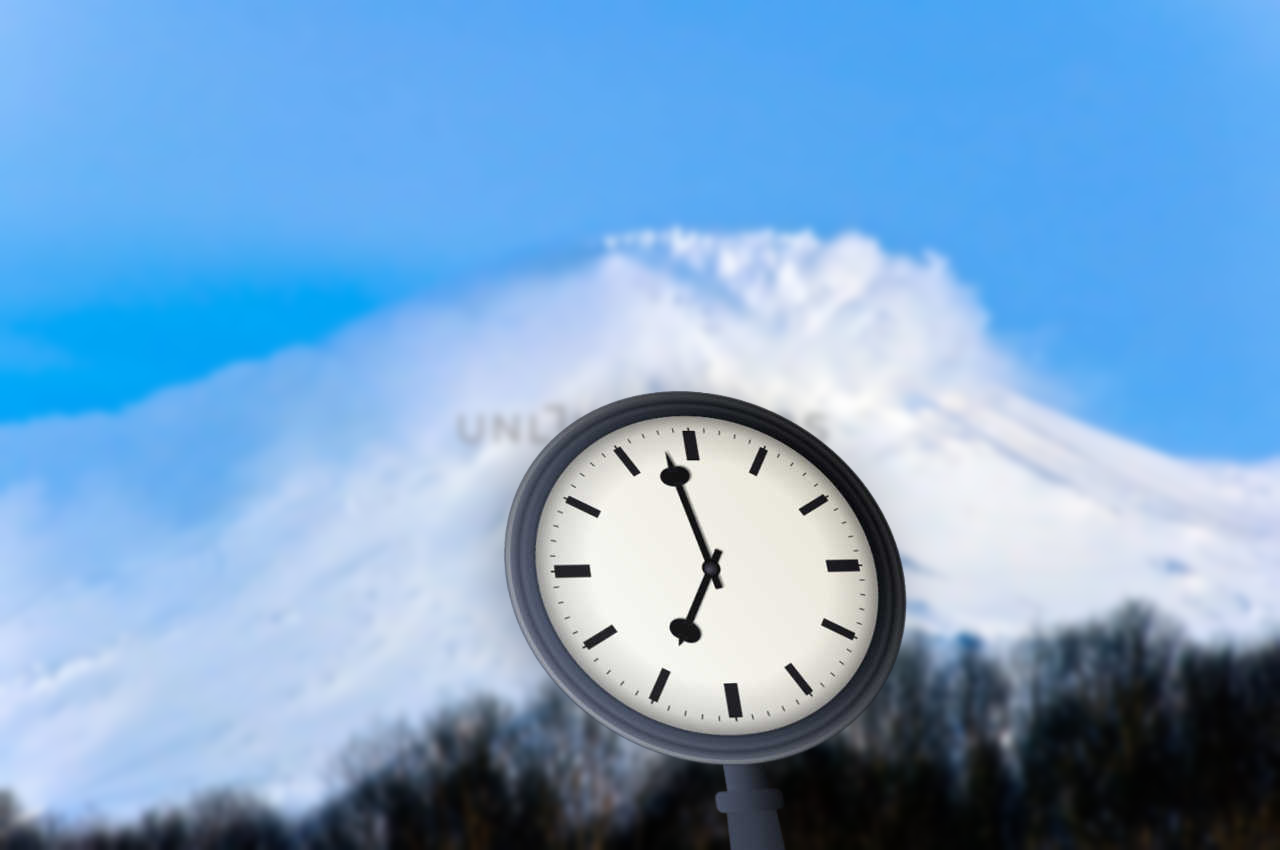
6:58
